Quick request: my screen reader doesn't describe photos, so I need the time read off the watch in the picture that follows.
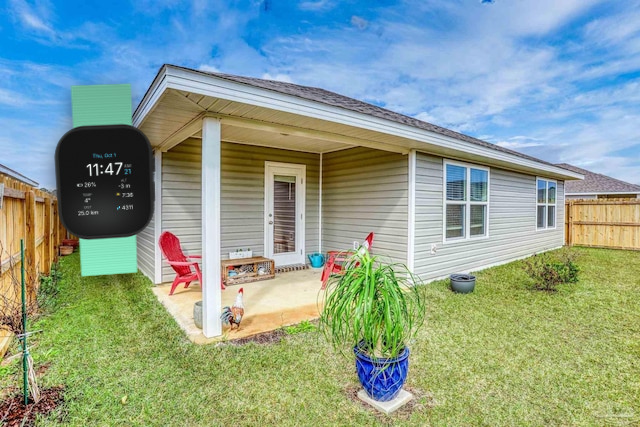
11:47
